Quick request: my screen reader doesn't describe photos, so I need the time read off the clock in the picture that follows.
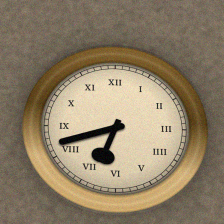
6:42
